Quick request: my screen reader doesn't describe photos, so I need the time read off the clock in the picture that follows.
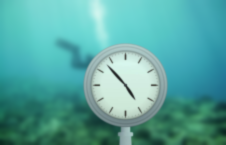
4:53
